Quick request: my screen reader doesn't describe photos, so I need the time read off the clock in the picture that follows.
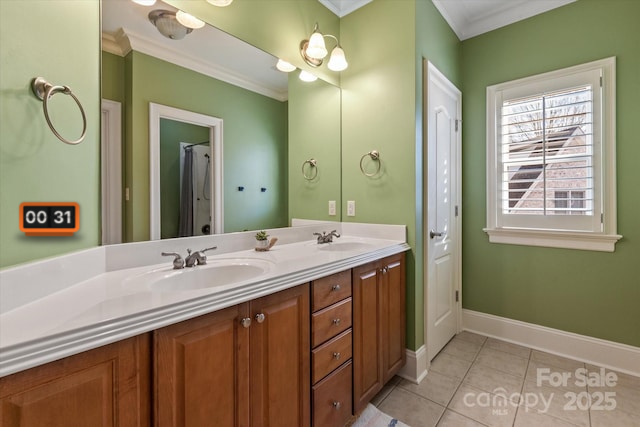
0:31
